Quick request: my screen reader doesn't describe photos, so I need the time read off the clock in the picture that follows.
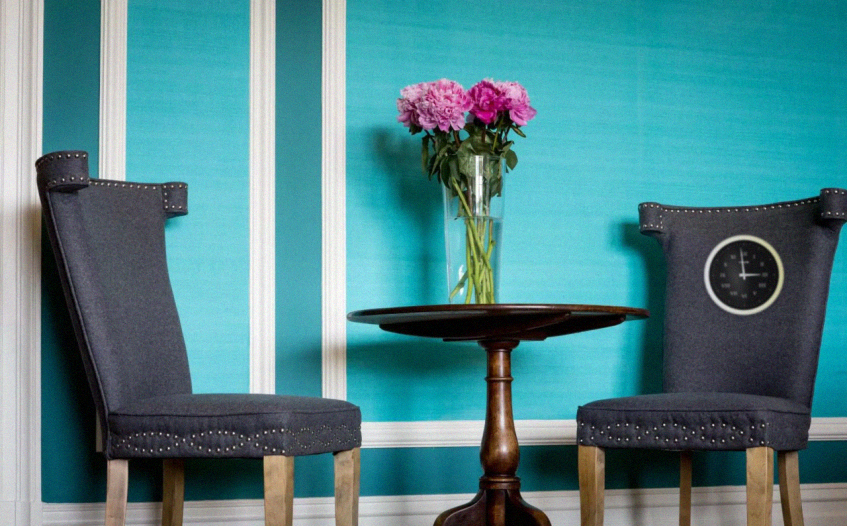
2:59
